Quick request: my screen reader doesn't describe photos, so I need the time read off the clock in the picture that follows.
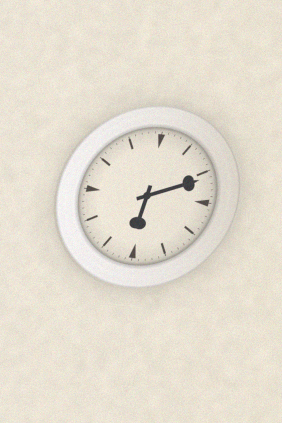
6:11
